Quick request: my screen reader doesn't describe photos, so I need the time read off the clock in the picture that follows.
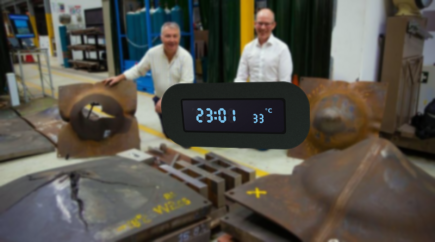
23:01
